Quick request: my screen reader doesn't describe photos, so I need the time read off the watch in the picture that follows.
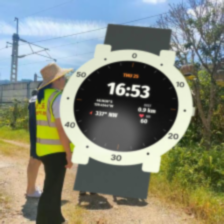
16:53
